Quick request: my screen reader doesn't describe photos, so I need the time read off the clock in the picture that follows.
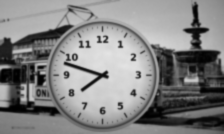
7:48
